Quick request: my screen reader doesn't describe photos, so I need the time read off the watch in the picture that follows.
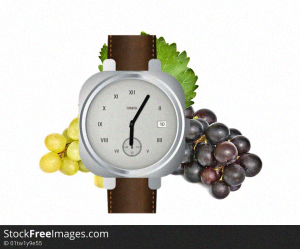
6:05
